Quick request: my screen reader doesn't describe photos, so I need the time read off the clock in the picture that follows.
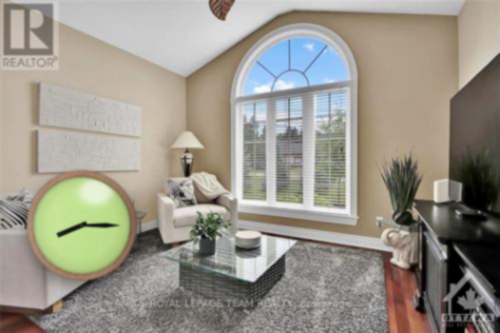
8:15
